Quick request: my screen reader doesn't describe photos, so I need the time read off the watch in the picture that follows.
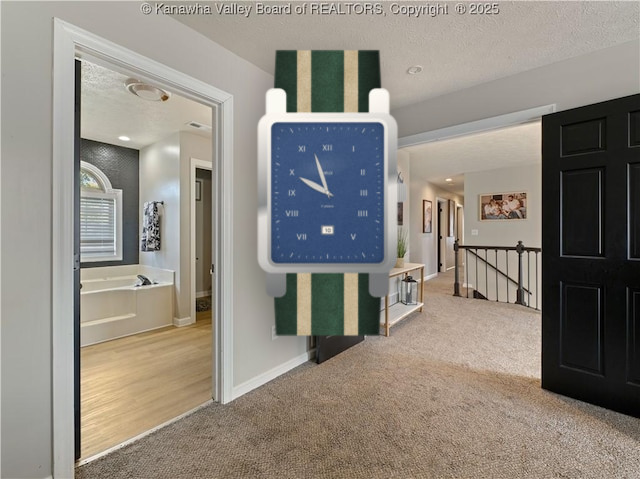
9:57
